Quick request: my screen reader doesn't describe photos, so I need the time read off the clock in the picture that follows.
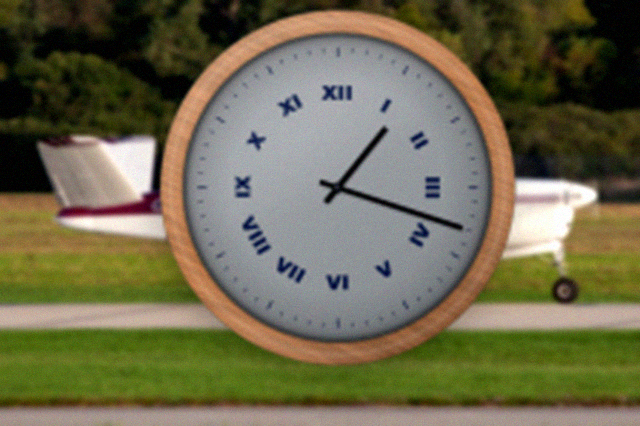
1:18
